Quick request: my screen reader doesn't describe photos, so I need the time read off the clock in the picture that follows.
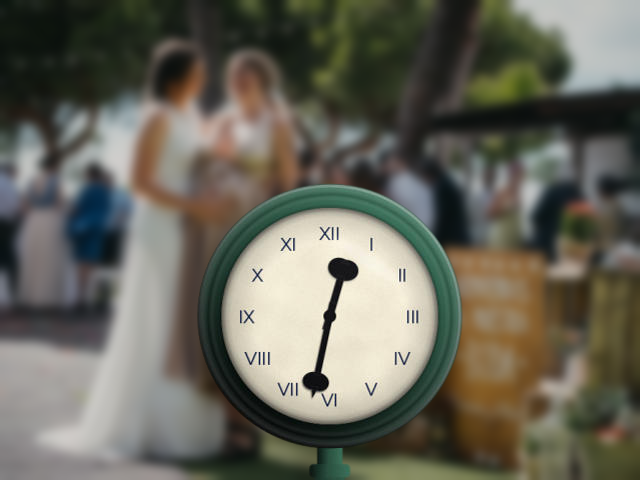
12:32
